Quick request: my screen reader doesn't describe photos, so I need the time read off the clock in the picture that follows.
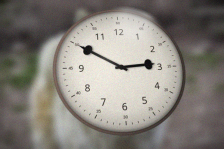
2:50
